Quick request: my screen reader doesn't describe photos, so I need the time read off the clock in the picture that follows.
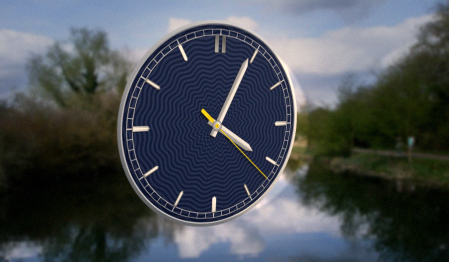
4:04:22
